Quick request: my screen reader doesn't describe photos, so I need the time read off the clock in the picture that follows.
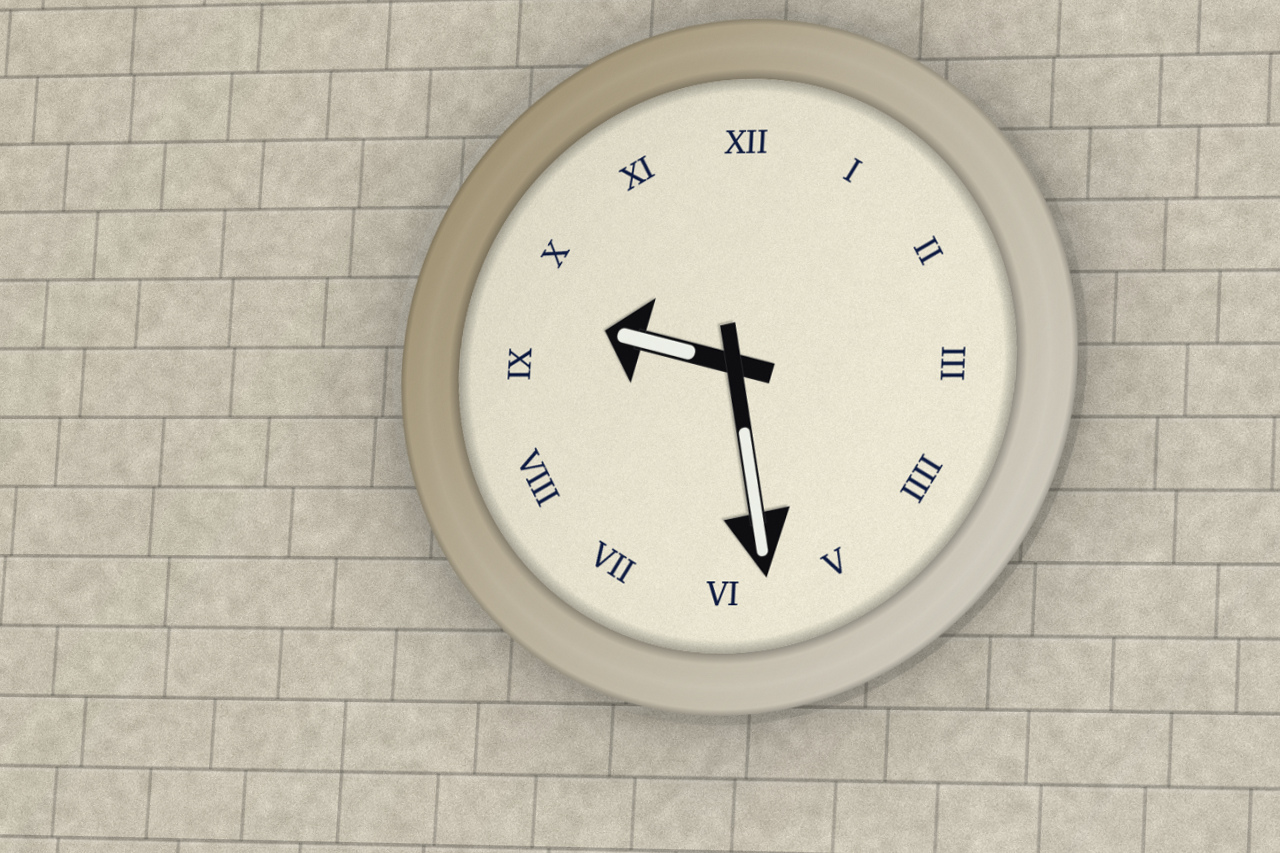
9:28
